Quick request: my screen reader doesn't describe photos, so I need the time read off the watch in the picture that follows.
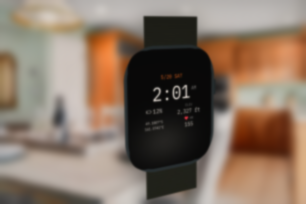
2:01
